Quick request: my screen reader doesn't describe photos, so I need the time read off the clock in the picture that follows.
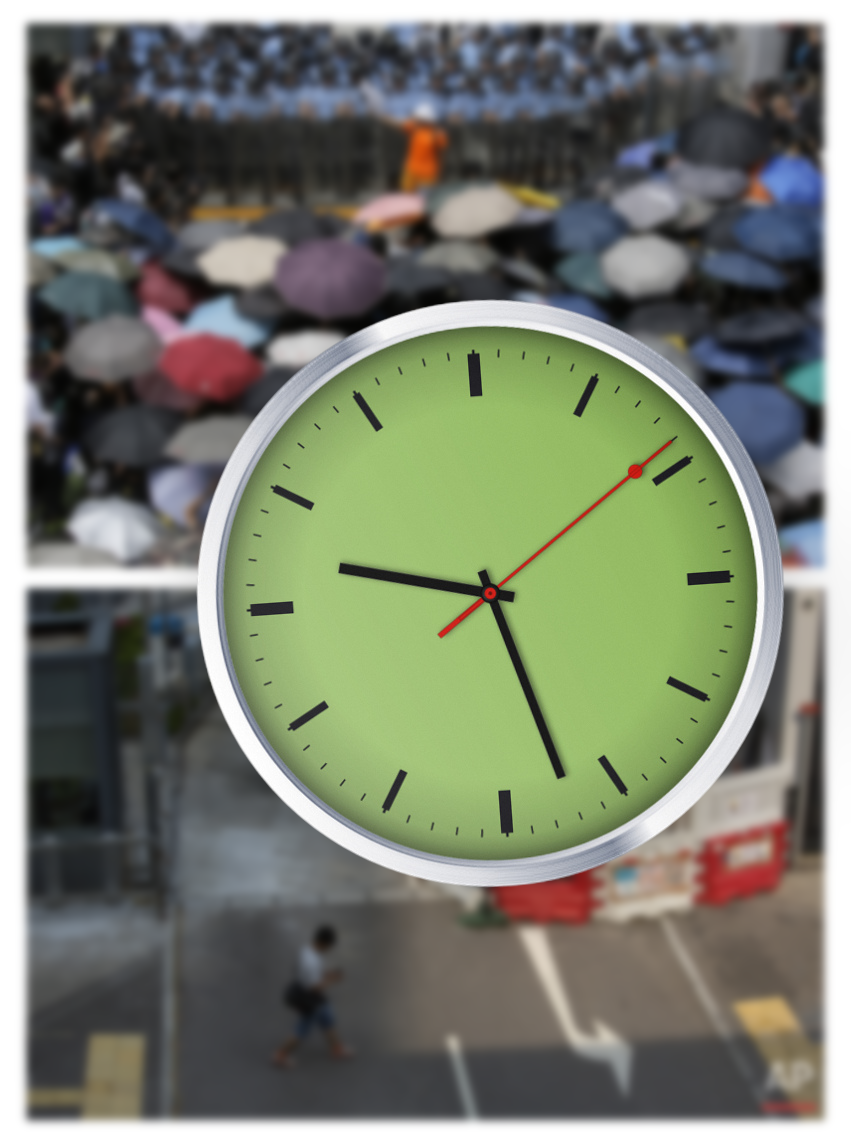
9:27:09
